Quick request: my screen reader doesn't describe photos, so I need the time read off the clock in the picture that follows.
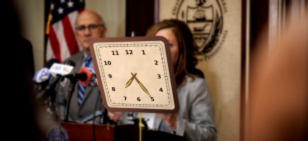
7:25
